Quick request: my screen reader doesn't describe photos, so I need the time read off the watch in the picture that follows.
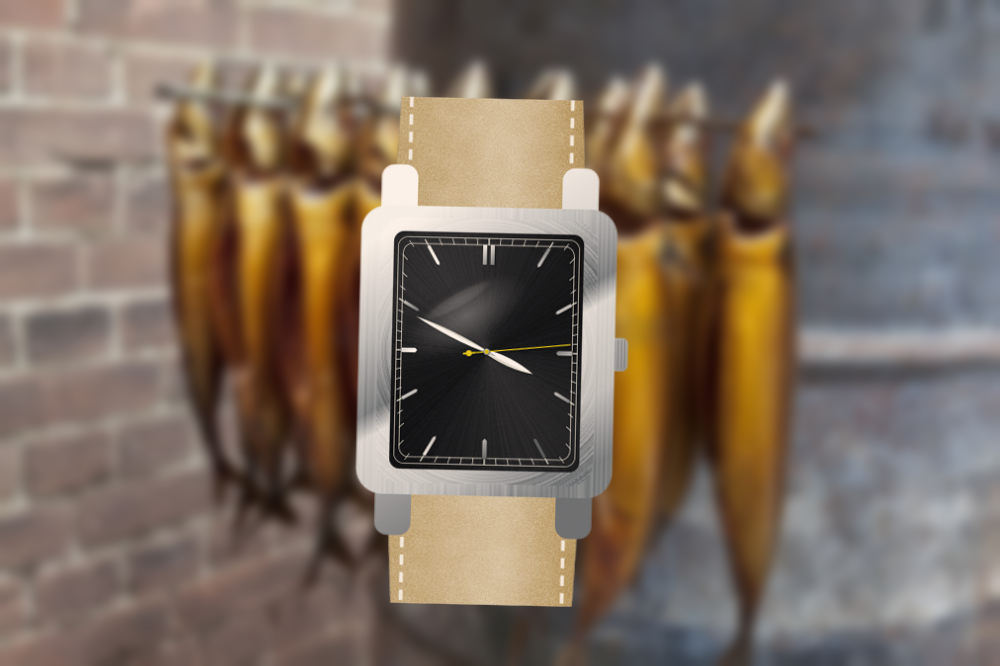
3:49:14
